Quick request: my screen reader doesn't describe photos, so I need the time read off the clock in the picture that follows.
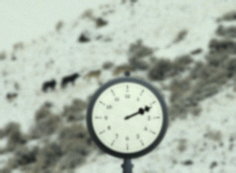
2:11
